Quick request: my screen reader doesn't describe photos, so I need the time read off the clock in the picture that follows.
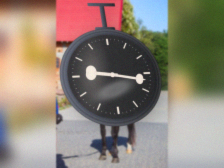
9:17
